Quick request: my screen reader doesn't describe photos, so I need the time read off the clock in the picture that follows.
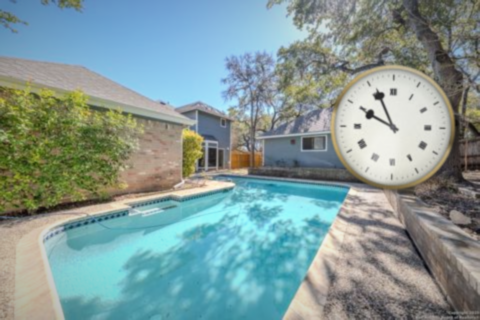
9:56
